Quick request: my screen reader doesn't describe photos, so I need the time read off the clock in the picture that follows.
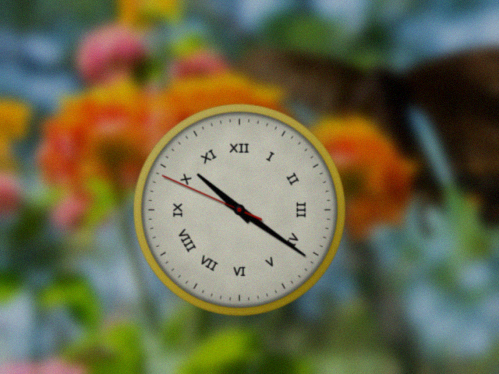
10:20:49
